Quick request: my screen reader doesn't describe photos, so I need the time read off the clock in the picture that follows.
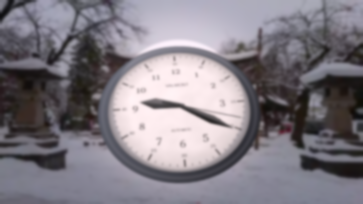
9:20:18
